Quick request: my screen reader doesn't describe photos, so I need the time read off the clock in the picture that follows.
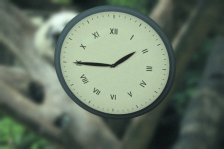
1:45
